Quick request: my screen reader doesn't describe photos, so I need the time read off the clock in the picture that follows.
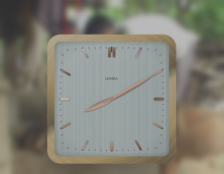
8:10
